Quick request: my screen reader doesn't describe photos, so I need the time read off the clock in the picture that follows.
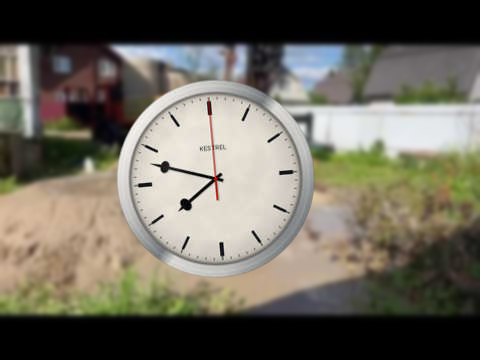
7:48:00
